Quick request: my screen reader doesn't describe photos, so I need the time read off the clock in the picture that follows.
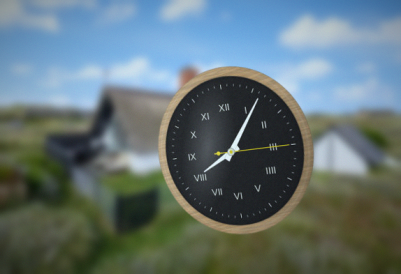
8:06:15
